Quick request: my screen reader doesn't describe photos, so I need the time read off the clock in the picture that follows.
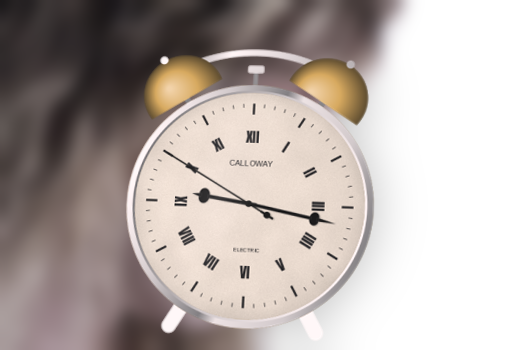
9:16:50
